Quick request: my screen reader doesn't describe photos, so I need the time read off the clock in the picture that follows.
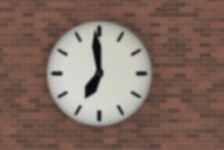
6:59
